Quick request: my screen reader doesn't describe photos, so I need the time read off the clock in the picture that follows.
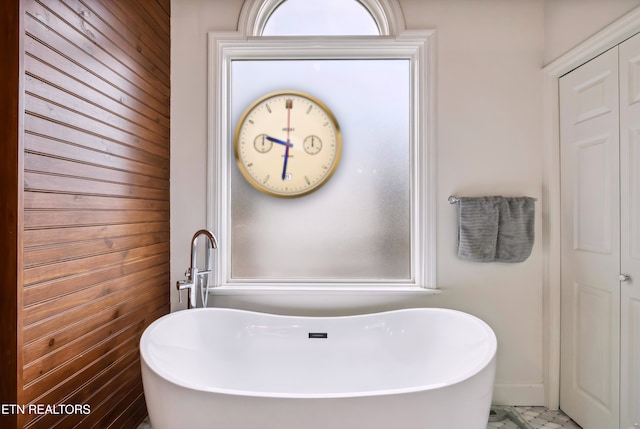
9:31
